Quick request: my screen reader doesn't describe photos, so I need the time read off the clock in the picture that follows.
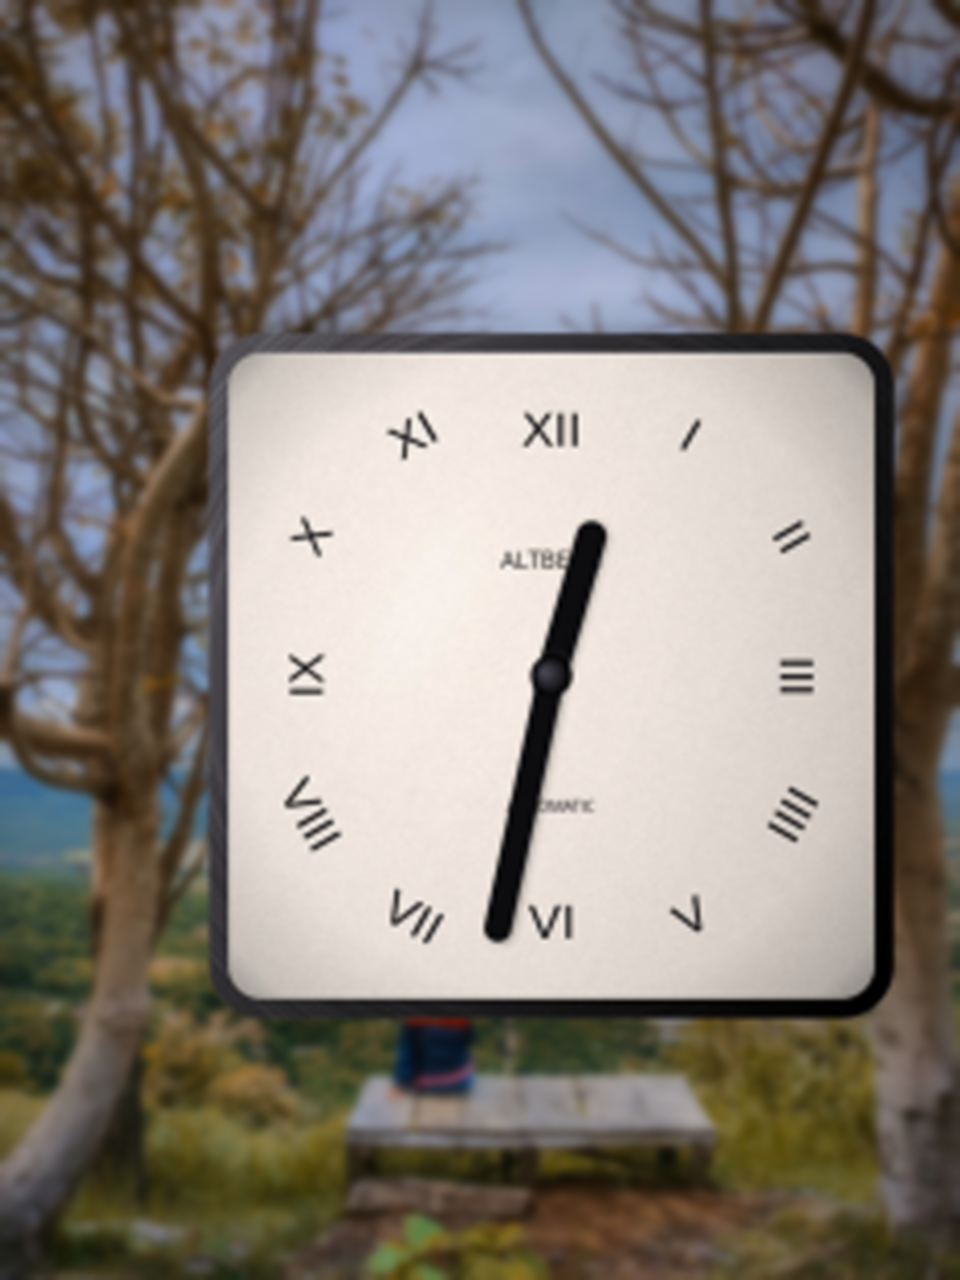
12:32
